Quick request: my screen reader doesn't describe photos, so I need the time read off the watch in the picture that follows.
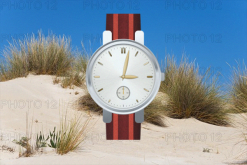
3:02
